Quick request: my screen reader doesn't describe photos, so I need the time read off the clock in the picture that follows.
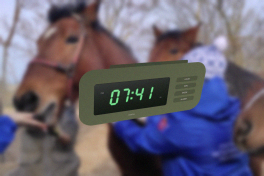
7:41
